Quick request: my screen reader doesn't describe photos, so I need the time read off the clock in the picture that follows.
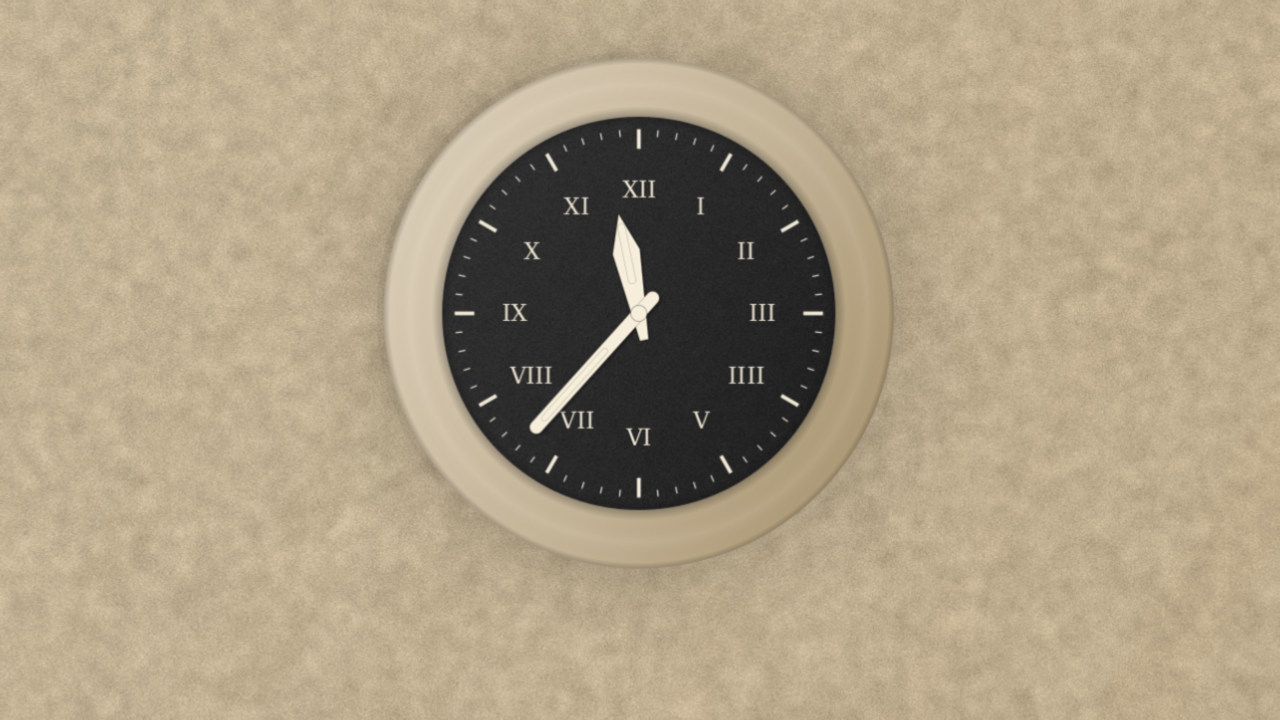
11:37
